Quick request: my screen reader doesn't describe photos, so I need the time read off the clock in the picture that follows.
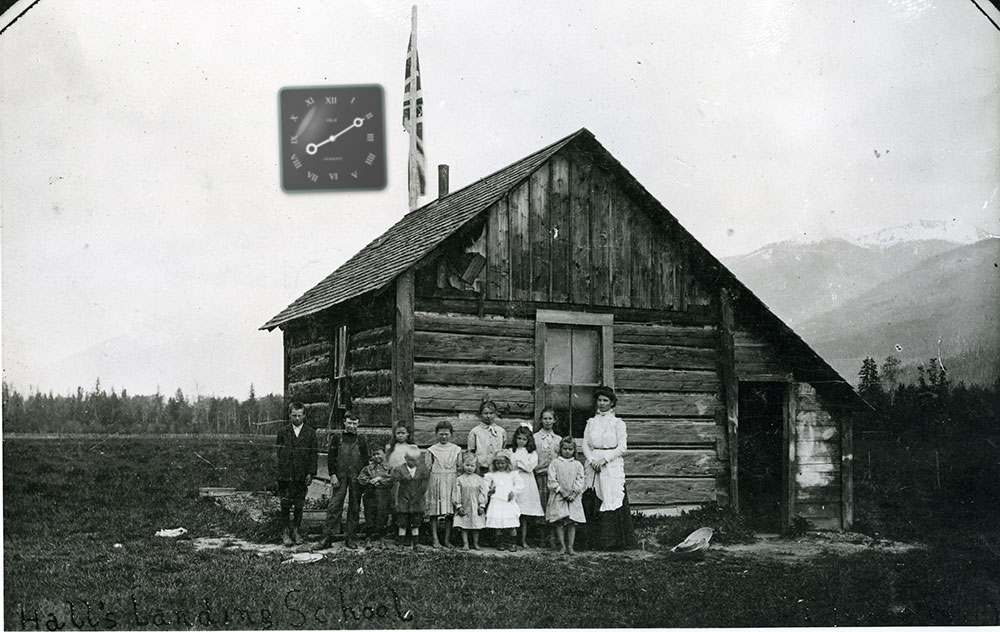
8:10
